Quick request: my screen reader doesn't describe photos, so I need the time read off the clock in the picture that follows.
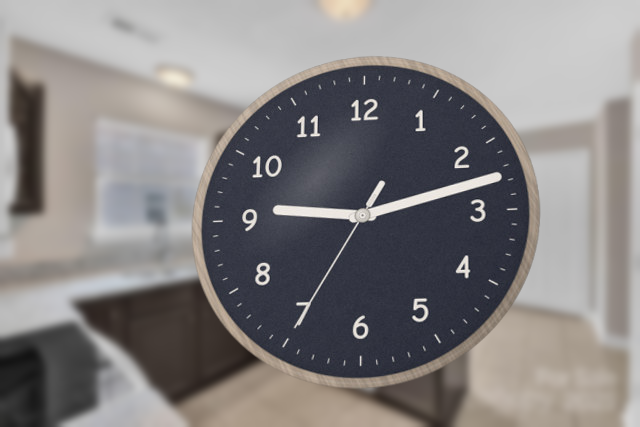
9:12:35
